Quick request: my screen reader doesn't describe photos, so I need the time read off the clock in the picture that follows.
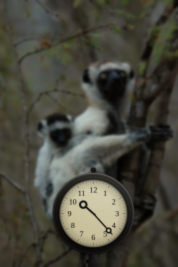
10:23
